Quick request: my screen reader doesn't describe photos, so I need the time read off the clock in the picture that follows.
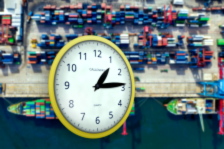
1:14
